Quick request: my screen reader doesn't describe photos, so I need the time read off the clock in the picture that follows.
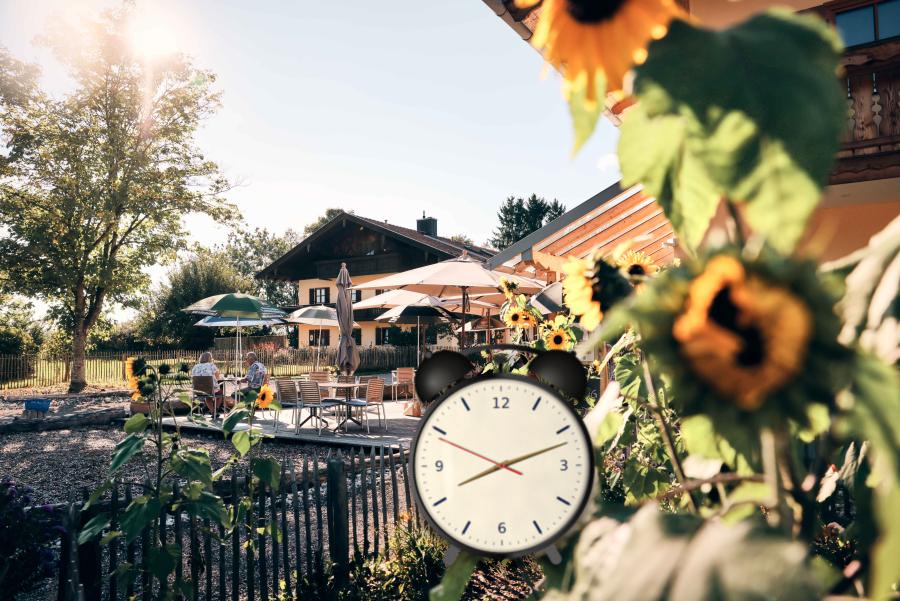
8:11:49
